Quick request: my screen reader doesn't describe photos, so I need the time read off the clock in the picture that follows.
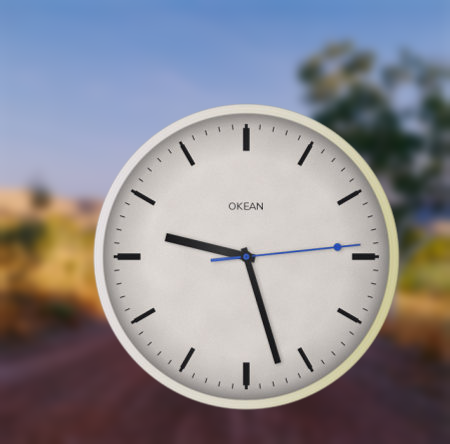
9:27:14
